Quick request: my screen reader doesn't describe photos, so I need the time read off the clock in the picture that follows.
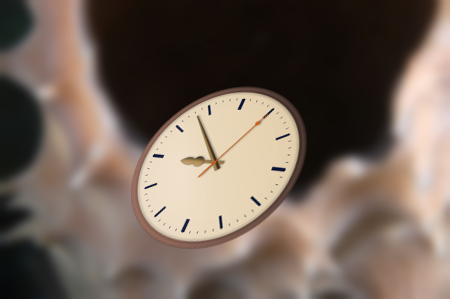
8:53:05
